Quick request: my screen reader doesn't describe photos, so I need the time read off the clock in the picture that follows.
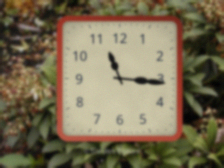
11:16
